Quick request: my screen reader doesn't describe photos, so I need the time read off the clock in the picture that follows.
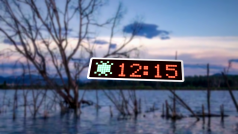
12:15
